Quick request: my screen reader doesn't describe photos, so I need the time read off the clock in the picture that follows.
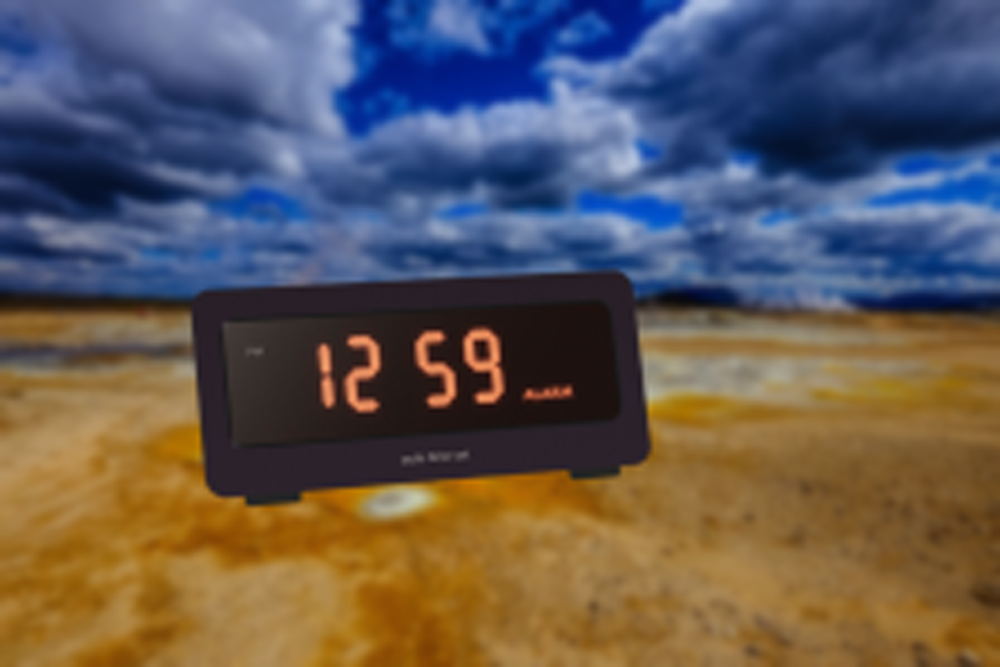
12:59
